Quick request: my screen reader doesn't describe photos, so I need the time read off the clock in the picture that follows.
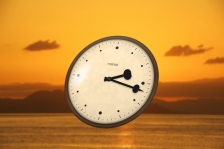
2:17
